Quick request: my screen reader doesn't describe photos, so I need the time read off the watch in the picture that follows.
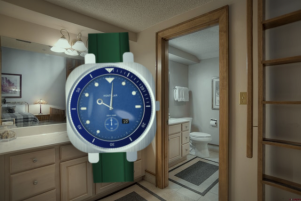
10:01
